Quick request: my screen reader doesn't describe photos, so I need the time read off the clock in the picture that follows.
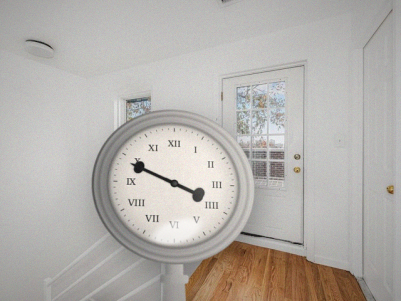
3:49
